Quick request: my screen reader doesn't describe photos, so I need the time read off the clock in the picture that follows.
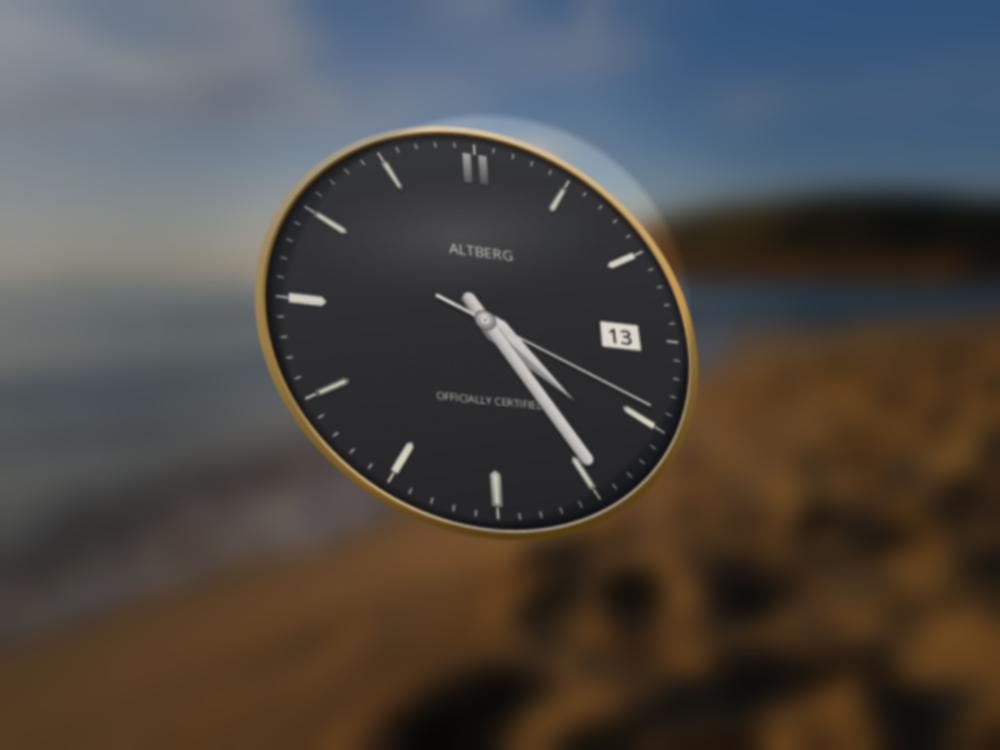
4:24:19
